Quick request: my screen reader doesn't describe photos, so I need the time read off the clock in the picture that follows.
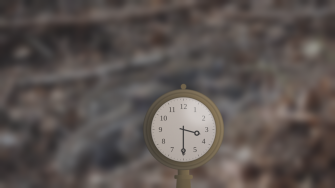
3:30
